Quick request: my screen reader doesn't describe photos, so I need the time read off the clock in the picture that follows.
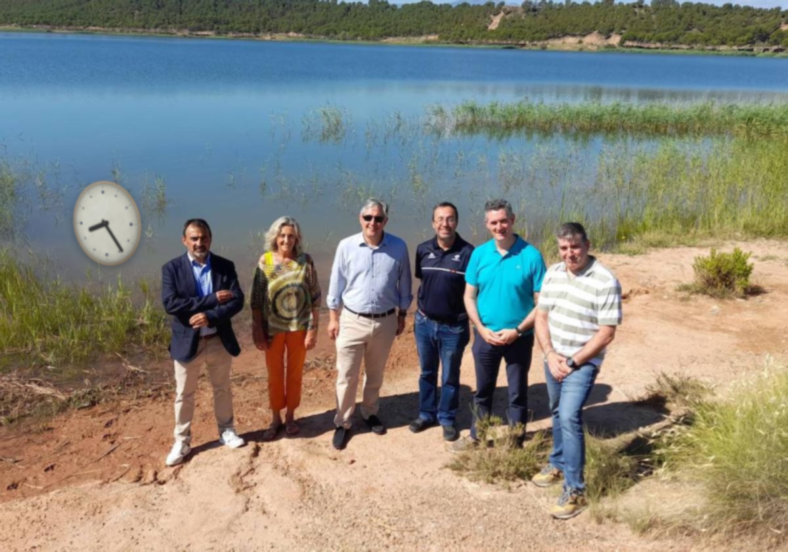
8:24
